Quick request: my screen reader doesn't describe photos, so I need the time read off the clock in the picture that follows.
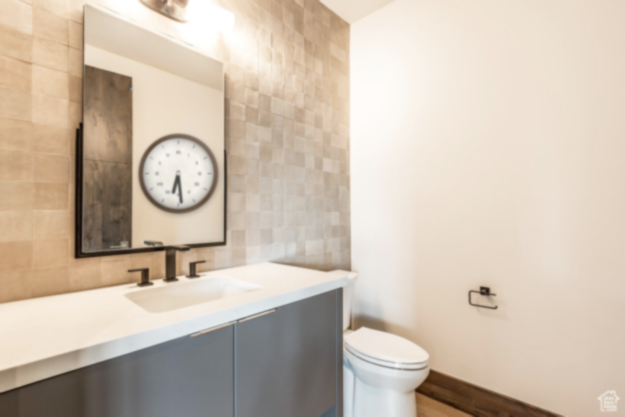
6:29
